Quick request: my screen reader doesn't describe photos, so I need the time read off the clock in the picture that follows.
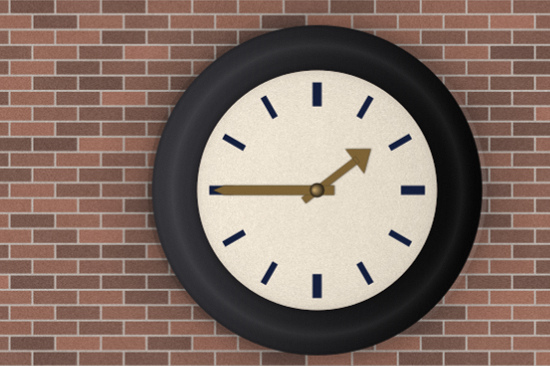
1:45
